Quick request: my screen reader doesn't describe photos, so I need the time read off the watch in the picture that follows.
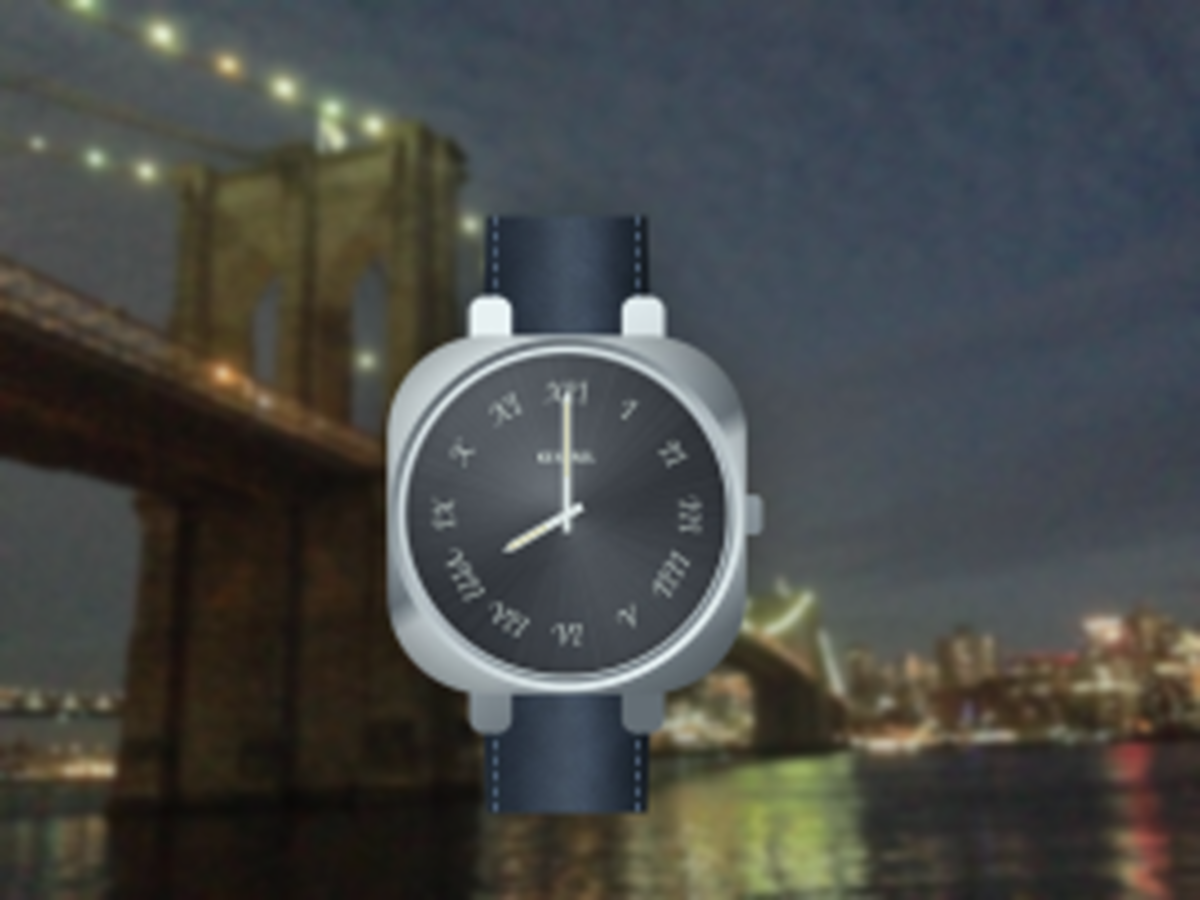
8:00
